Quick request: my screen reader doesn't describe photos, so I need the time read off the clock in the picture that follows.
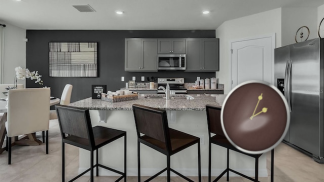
2:04
